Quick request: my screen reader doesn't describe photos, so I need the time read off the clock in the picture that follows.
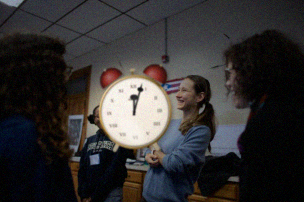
12:03
